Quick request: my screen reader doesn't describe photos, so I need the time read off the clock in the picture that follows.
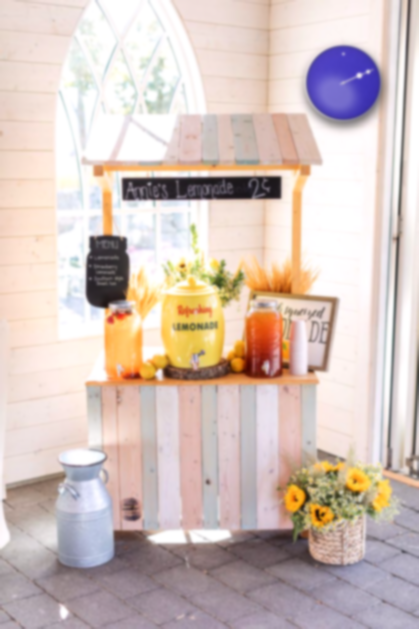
2:11
